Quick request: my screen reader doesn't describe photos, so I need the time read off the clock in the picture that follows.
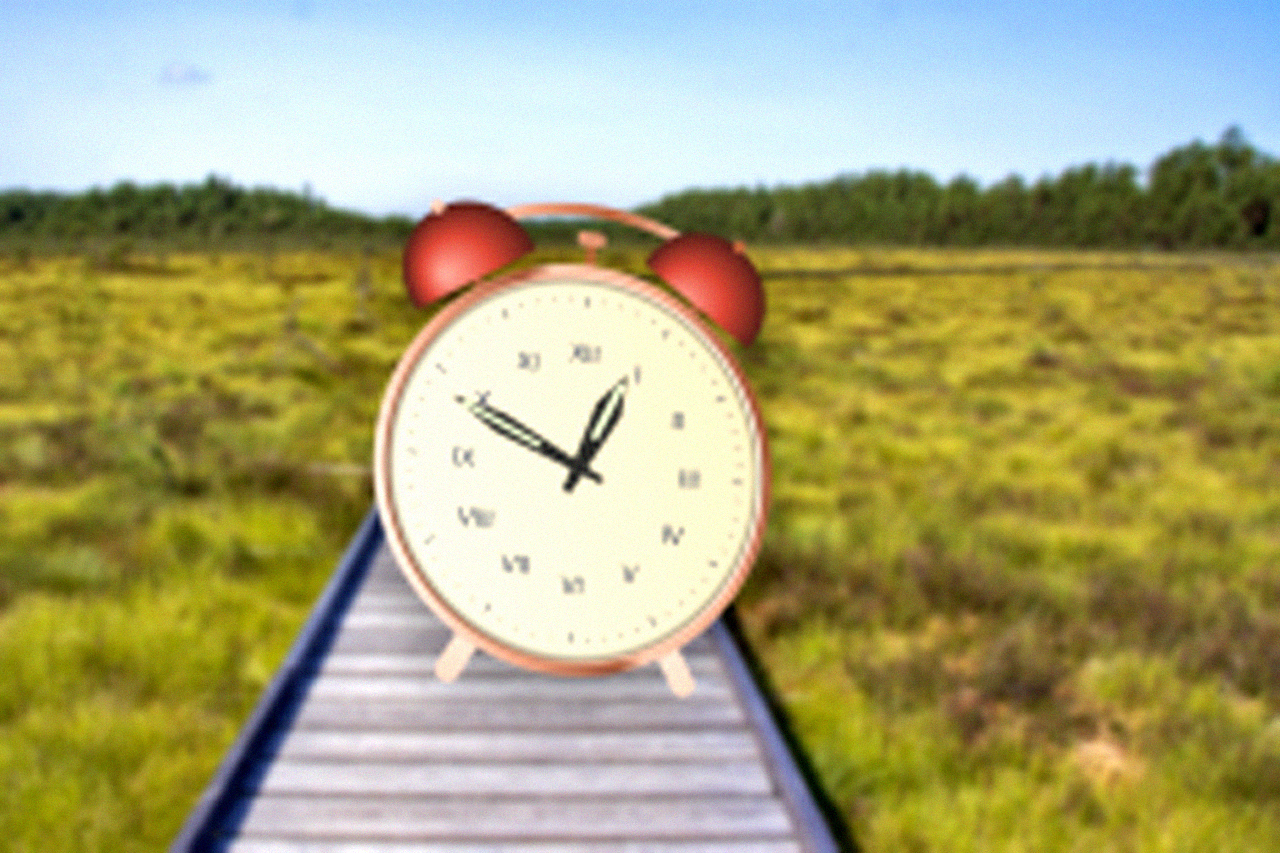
12:49
